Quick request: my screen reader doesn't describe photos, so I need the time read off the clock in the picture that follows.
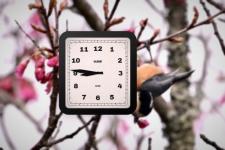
8:46
